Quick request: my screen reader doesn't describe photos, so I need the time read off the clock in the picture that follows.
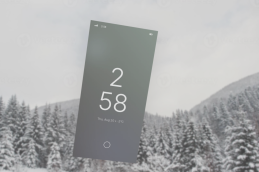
2:58
